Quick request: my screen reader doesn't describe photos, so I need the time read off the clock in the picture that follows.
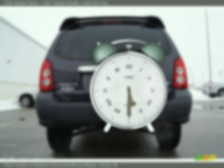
5:30
